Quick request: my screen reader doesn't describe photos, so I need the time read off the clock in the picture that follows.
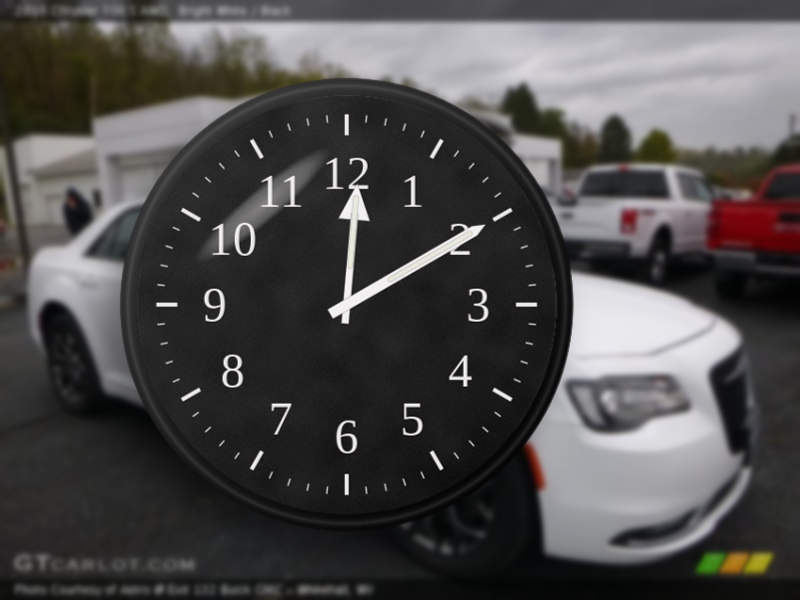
12:10
